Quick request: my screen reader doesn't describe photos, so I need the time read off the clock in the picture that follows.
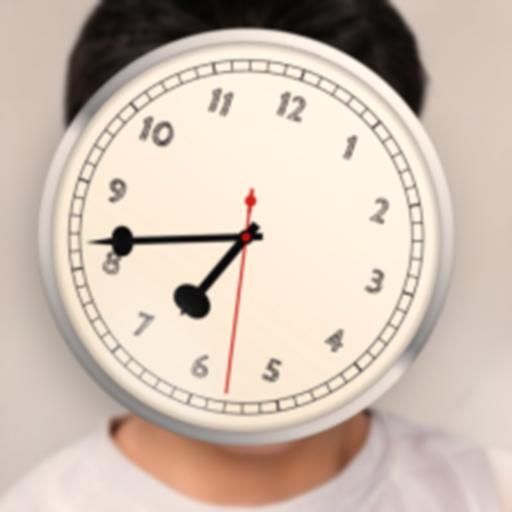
6:41:28
